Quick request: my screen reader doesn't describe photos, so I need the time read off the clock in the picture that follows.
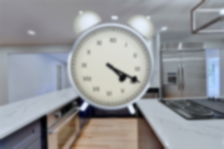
4:19
